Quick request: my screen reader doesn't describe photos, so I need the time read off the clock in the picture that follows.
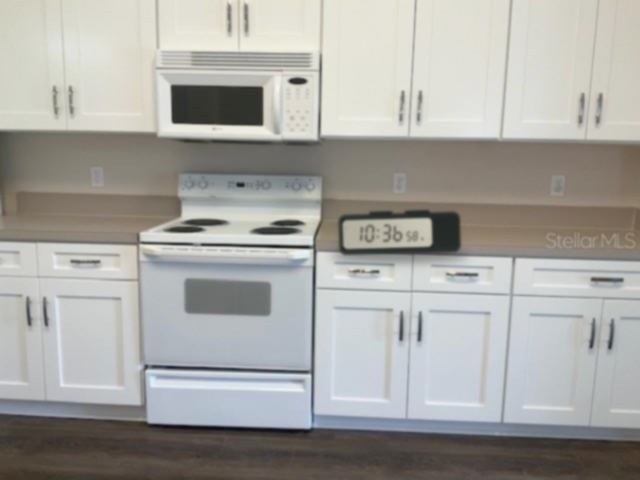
10:36
